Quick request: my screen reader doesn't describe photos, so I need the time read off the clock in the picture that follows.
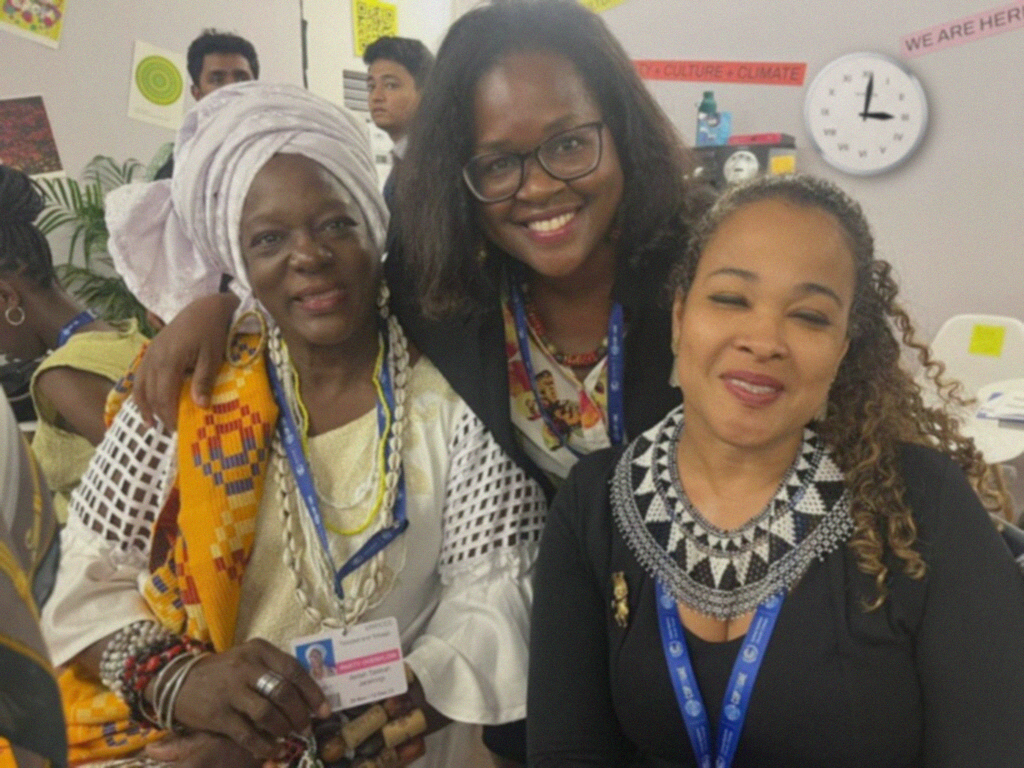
3:01
